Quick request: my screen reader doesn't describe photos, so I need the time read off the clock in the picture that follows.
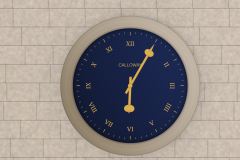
6:05
